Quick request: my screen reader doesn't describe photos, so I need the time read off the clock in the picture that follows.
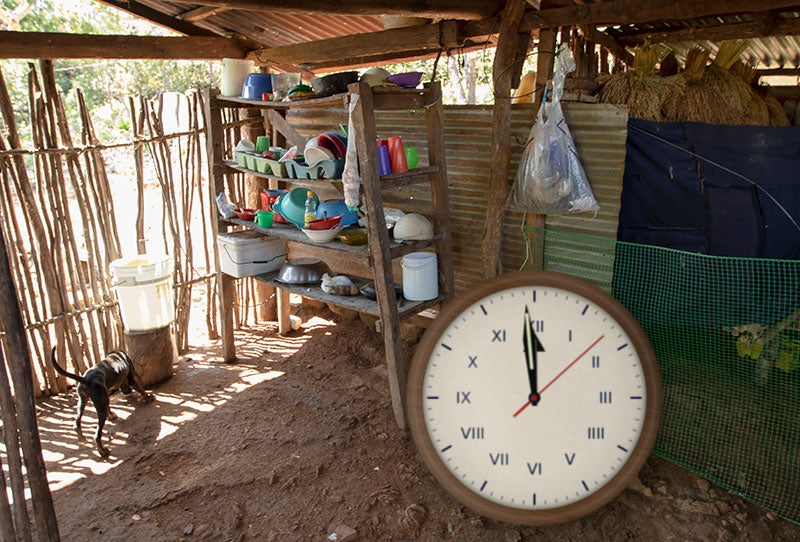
11:59:08
